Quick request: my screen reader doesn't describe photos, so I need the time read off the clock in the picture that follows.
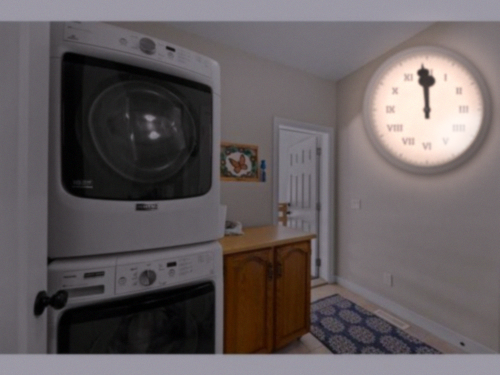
11:59
